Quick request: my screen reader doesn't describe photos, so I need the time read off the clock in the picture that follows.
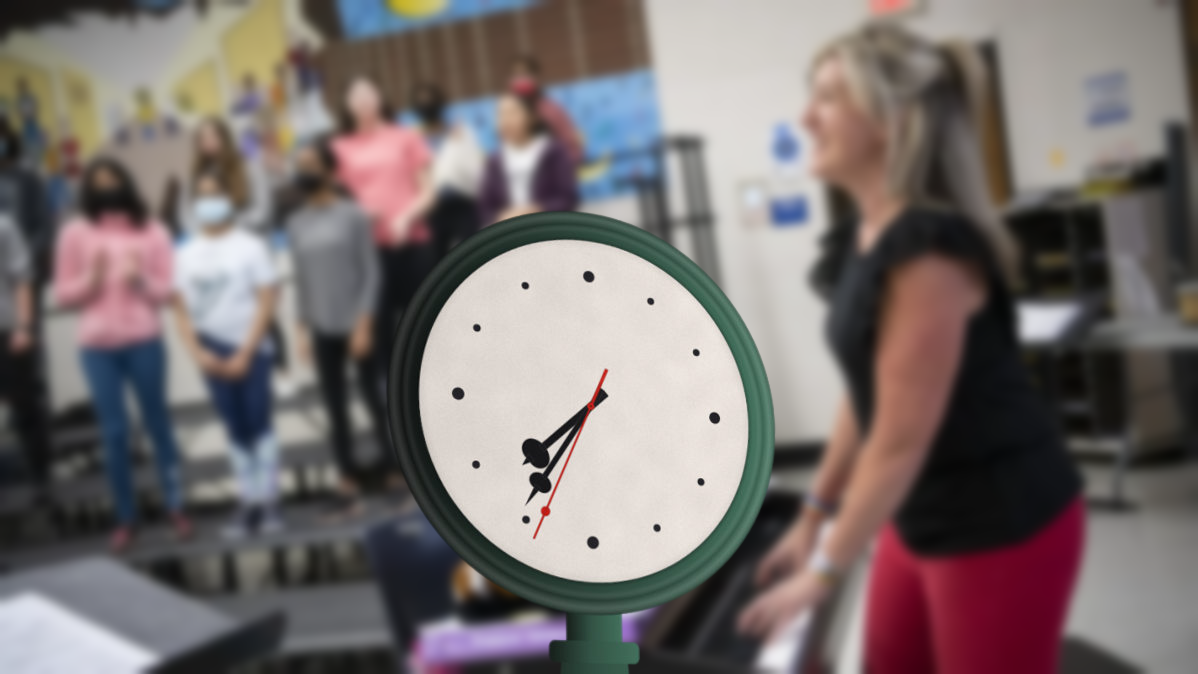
7:35:34
